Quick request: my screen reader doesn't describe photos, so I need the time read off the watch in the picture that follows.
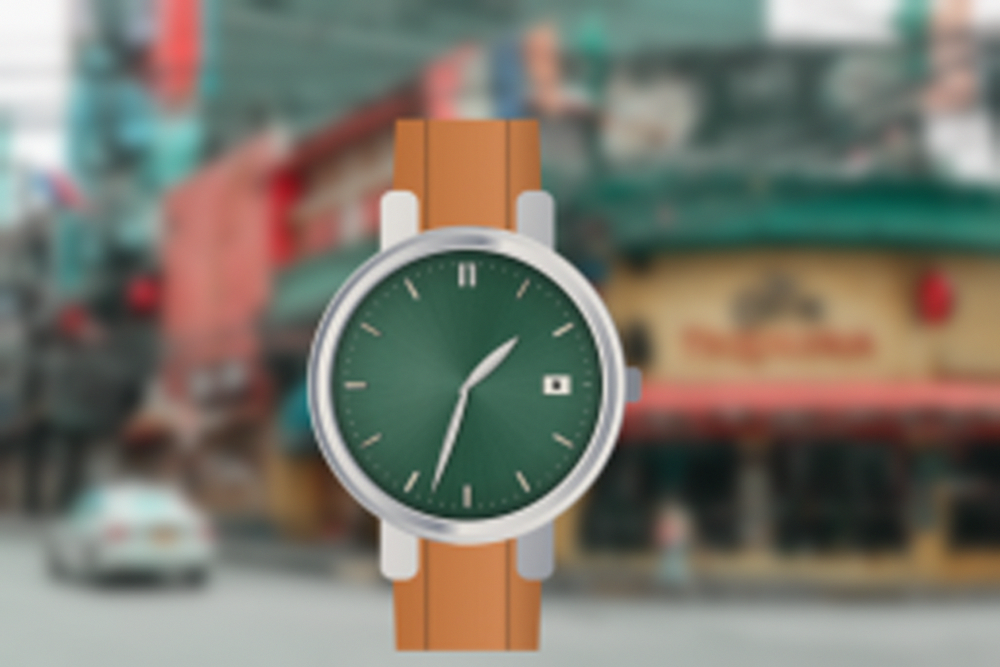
1:33
